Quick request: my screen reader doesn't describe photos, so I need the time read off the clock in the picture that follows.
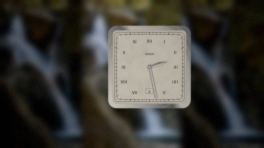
2:28
